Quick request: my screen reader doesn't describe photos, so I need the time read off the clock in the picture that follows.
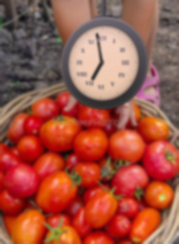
6:58
